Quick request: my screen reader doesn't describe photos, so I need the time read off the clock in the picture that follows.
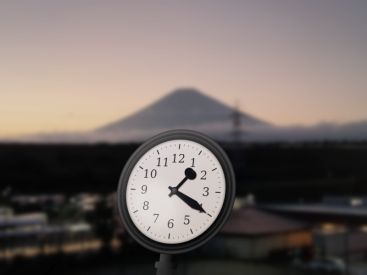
1:20
